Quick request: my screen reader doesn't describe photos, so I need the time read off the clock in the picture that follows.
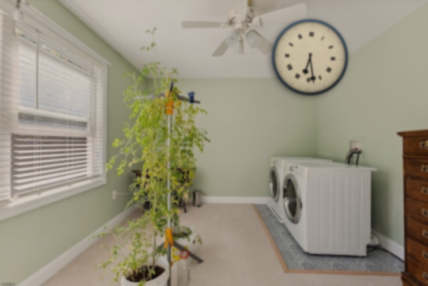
6:28
